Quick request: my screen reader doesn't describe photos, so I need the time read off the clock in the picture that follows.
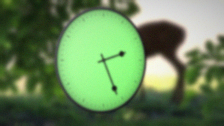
2:26
